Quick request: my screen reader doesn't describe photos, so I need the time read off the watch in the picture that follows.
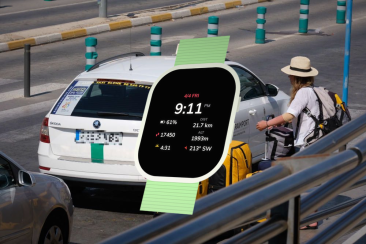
9:11
